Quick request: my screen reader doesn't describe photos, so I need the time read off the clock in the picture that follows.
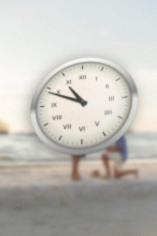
10:49
